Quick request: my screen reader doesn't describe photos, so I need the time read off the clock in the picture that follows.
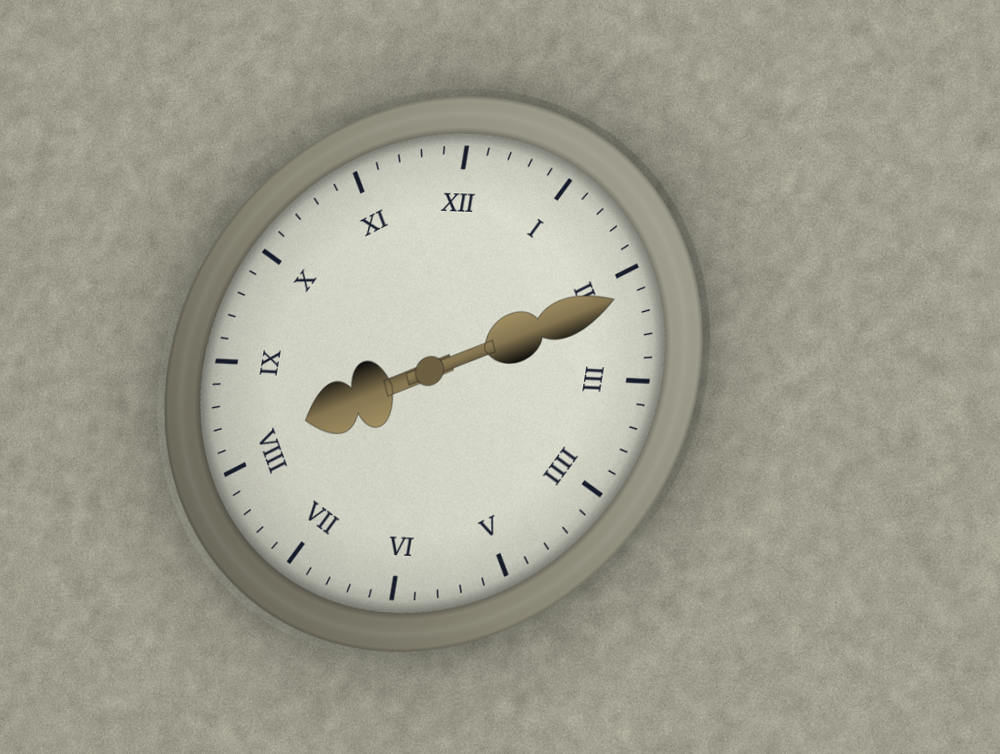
8:11
